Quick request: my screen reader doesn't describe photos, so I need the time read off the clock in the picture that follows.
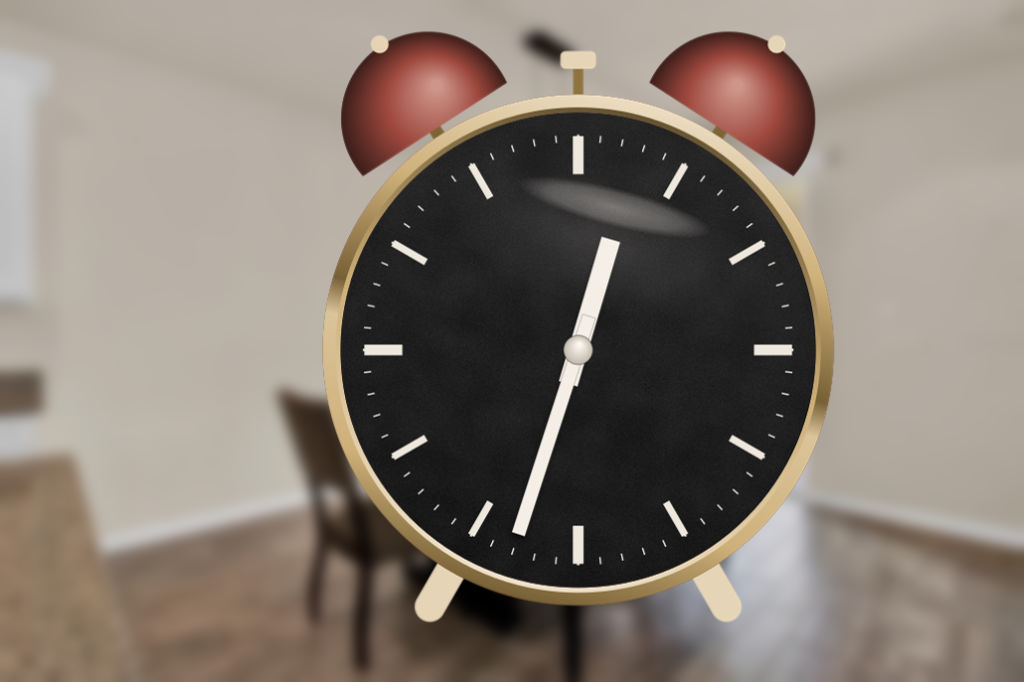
12:33
